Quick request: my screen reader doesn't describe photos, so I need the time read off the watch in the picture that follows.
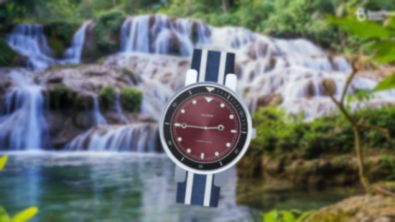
2:45
